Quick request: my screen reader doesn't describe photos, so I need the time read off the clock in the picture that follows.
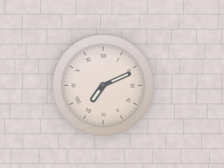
7:11
